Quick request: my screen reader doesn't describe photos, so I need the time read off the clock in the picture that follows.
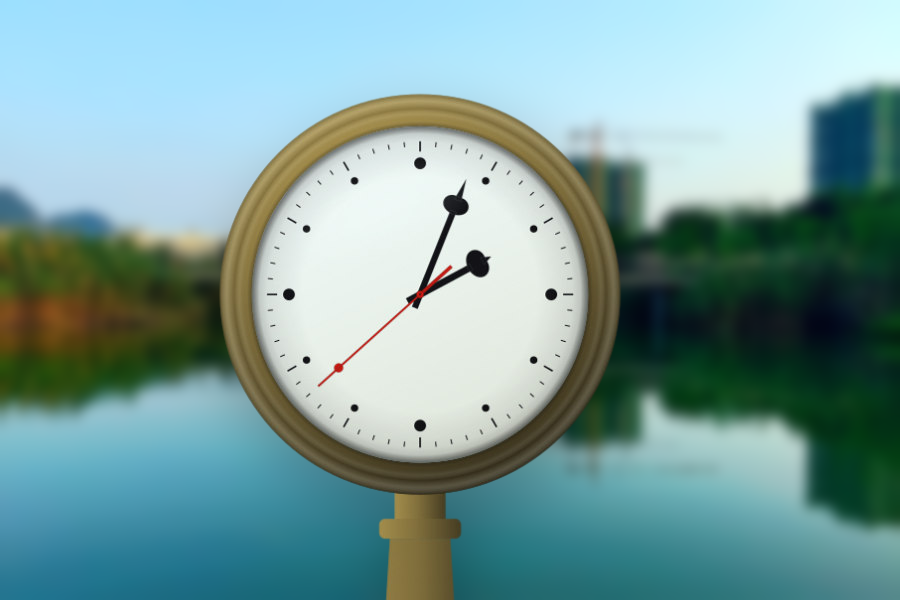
2:03:38
